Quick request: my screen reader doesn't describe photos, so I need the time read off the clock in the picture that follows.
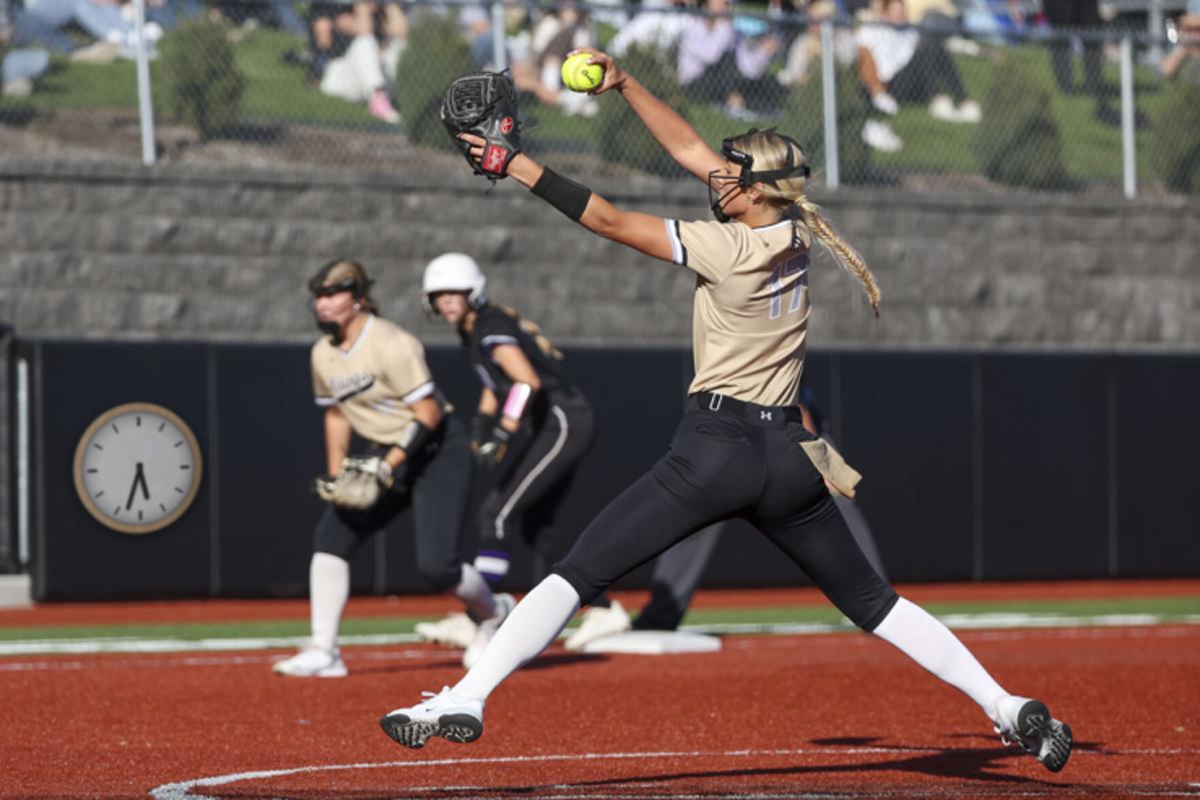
5:33
